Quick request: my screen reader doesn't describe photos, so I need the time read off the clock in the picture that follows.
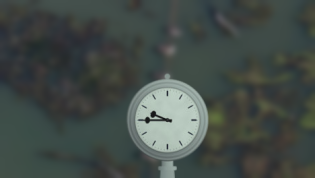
9:45
